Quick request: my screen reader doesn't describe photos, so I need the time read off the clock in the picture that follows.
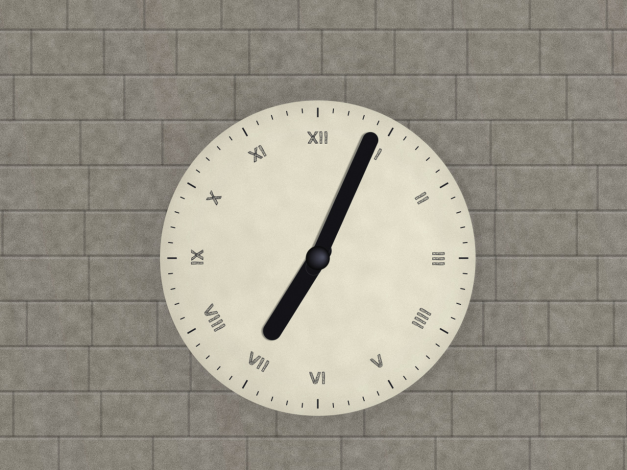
7:04
